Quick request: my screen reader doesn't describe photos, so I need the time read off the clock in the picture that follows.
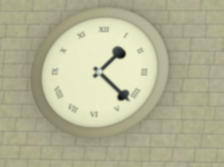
1:22
